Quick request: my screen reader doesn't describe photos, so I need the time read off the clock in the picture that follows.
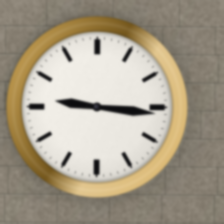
9:16
